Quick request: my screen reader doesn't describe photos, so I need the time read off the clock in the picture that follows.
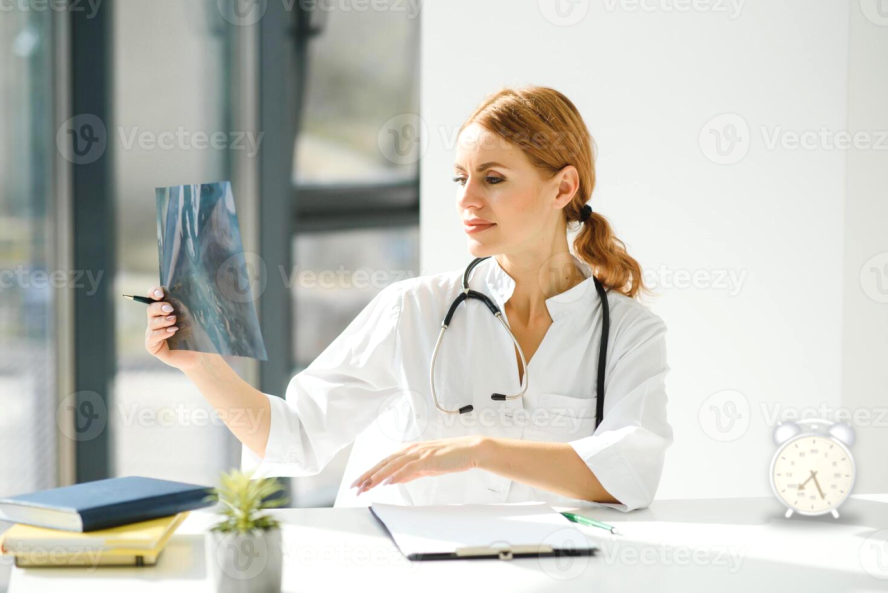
7:26
